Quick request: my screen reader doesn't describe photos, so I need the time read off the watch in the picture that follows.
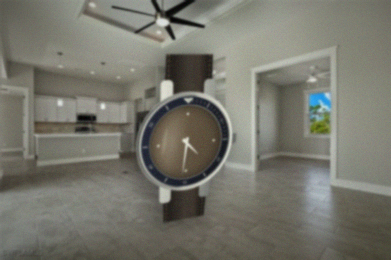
4:31
